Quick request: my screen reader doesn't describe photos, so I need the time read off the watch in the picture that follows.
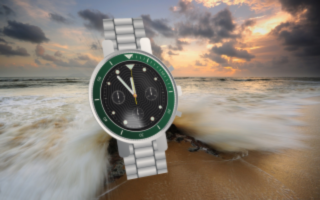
11:54
